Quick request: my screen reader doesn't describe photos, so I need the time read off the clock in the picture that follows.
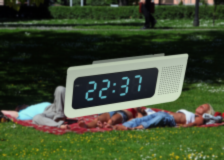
22:37
